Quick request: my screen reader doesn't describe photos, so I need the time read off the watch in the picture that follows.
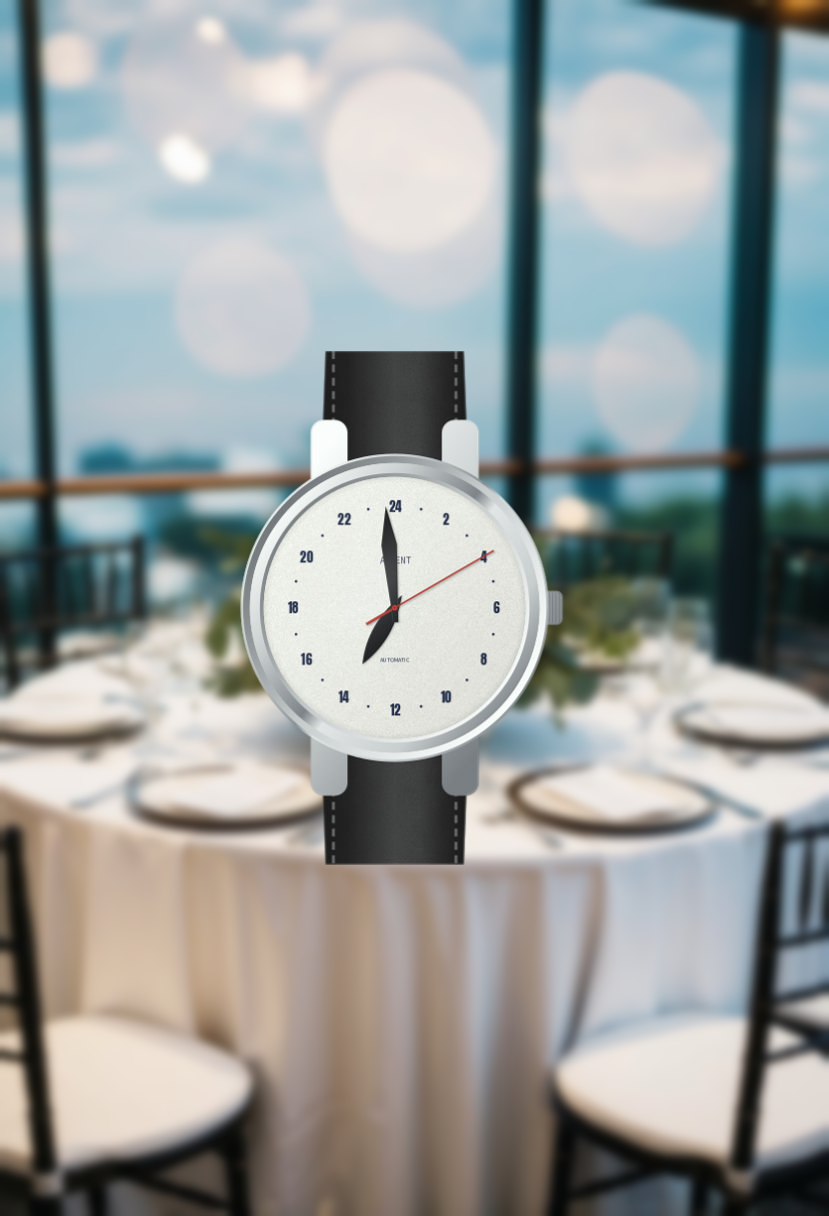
13:59:10
